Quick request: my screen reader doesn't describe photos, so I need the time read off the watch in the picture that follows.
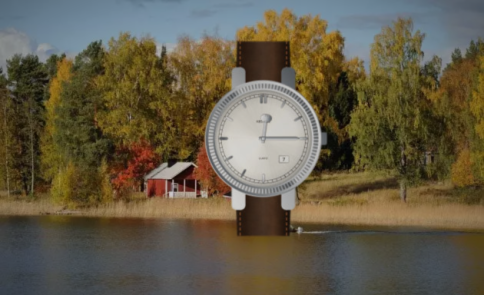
12:15
